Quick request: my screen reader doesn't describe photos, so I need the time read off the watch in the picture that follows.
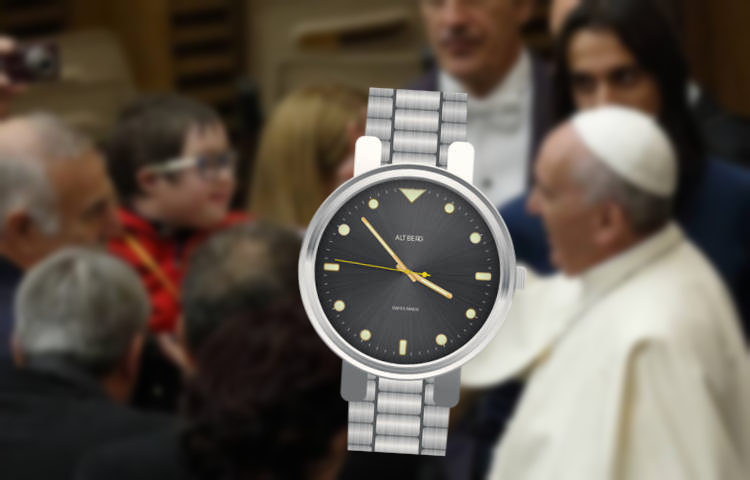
3:52:46
